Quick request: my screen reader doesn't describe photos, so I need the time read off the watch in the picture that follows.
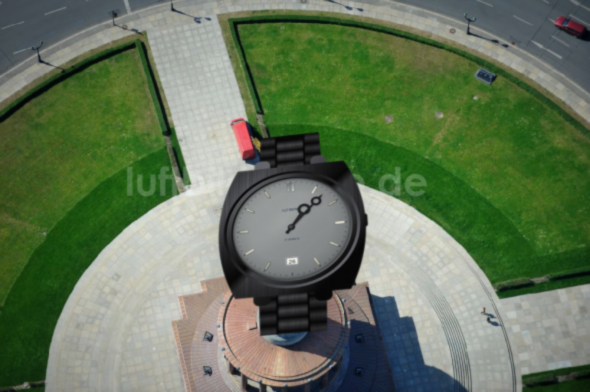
1:07
